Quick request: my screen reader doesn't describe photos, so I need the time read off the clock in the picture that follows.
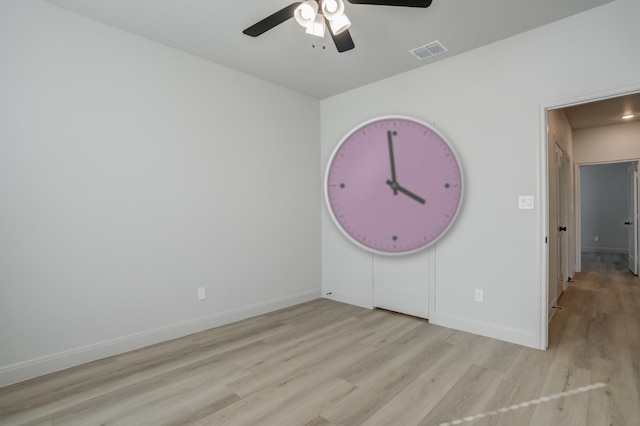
3:59
